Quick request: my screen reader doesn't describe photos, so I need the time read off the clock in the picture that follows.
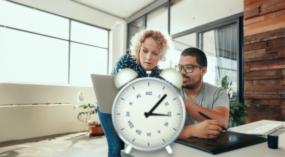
3:07
